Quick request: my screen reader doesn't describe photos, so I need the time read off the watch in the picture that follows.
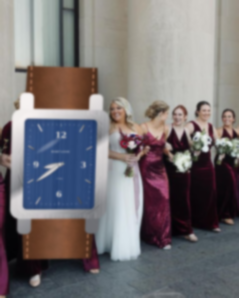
8:39
